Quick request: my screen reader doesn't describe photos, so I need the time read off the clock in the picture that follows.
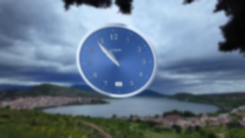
10:54
